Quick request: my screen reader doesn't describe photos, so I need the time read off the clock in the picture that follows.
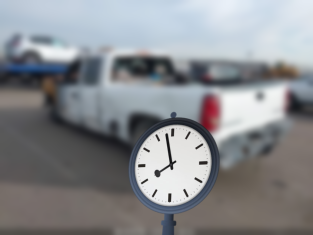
7:58
